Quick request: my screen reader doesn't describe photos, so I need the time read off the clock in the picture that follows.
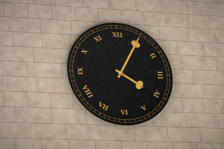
4:05
